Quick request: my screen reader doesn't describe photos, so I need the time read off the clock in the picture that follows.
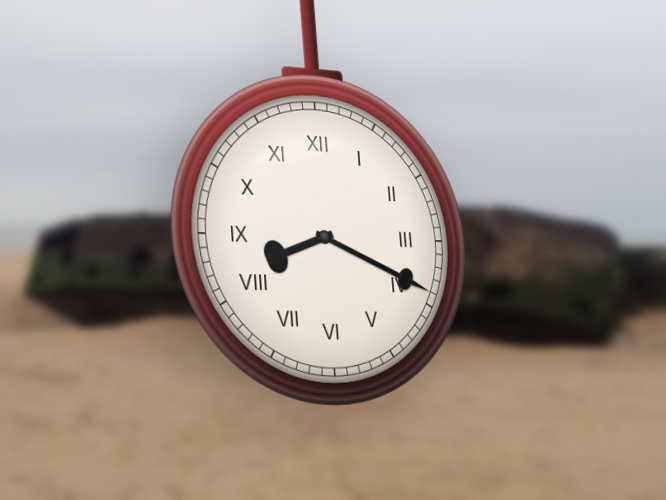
8:19
